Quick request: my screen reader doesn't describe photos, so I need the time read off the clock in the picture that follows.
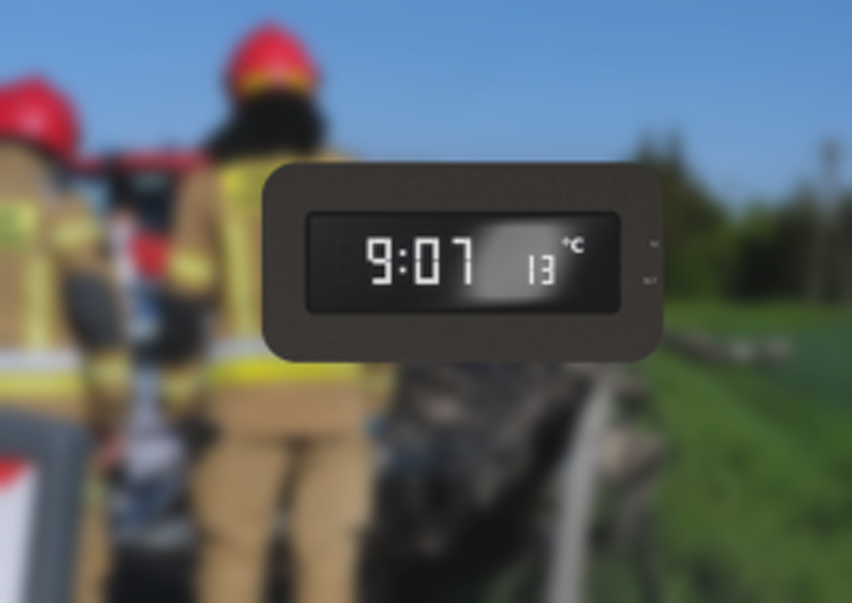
9:07
